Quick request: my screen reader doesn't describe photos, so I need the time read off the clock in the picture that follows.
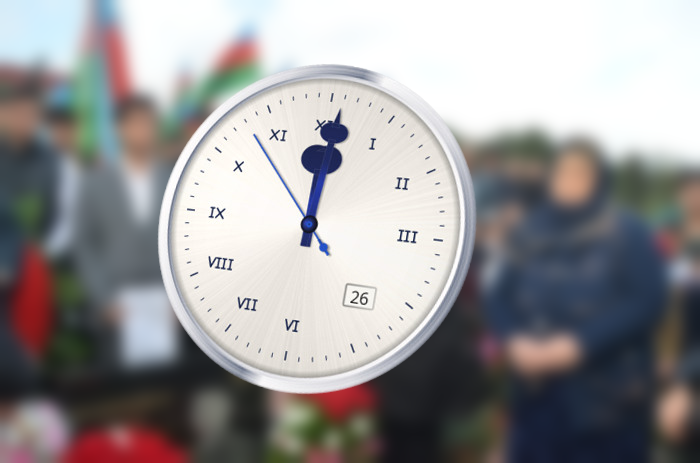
12:00:53
